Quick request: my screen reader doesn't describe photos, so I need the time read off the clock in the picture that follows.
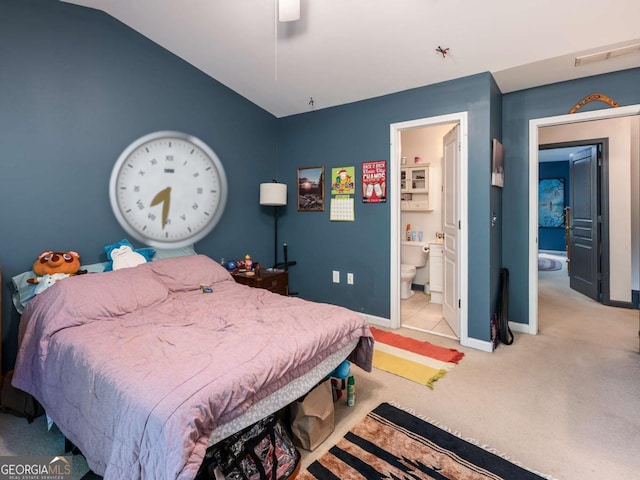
7:31
